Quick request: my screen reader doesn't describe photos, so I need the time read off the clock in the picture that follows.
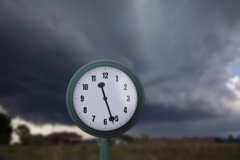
11:27
